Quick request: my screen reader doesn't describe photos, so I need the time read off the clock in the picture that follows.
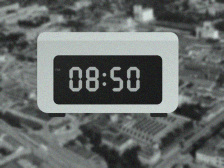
8:50
